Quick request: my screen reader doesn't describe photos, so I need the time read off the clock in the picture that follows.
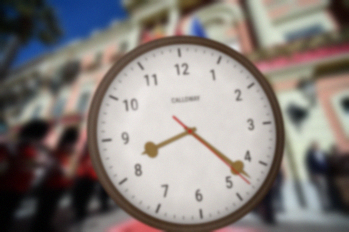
8:22:23
